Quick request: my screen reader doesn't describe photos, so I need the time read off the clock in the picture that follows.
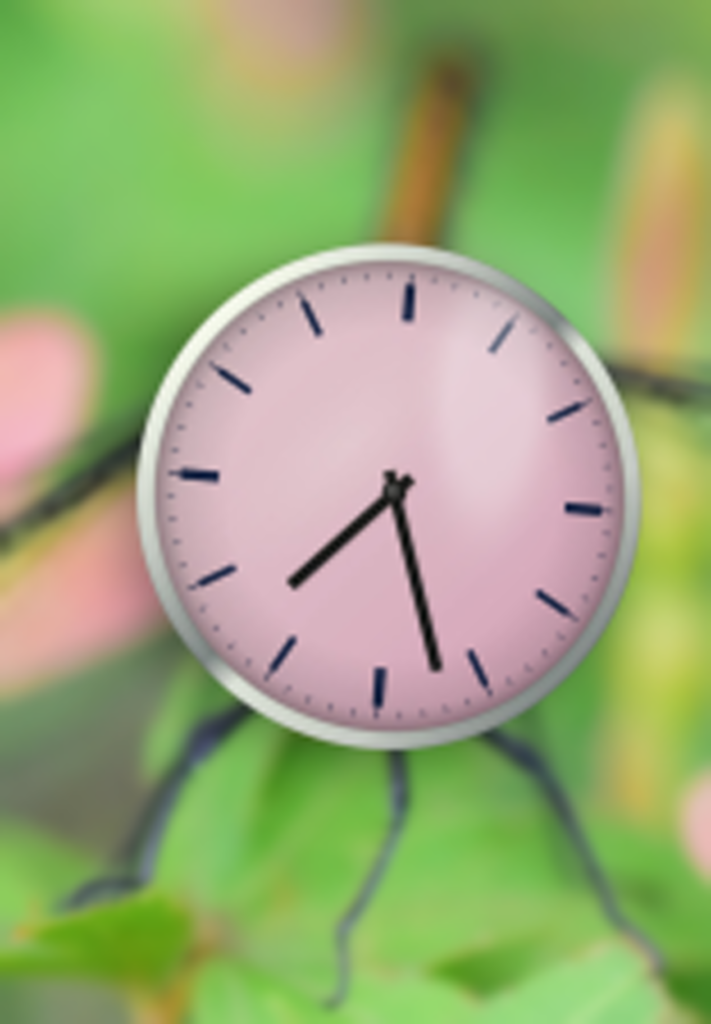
7:27
